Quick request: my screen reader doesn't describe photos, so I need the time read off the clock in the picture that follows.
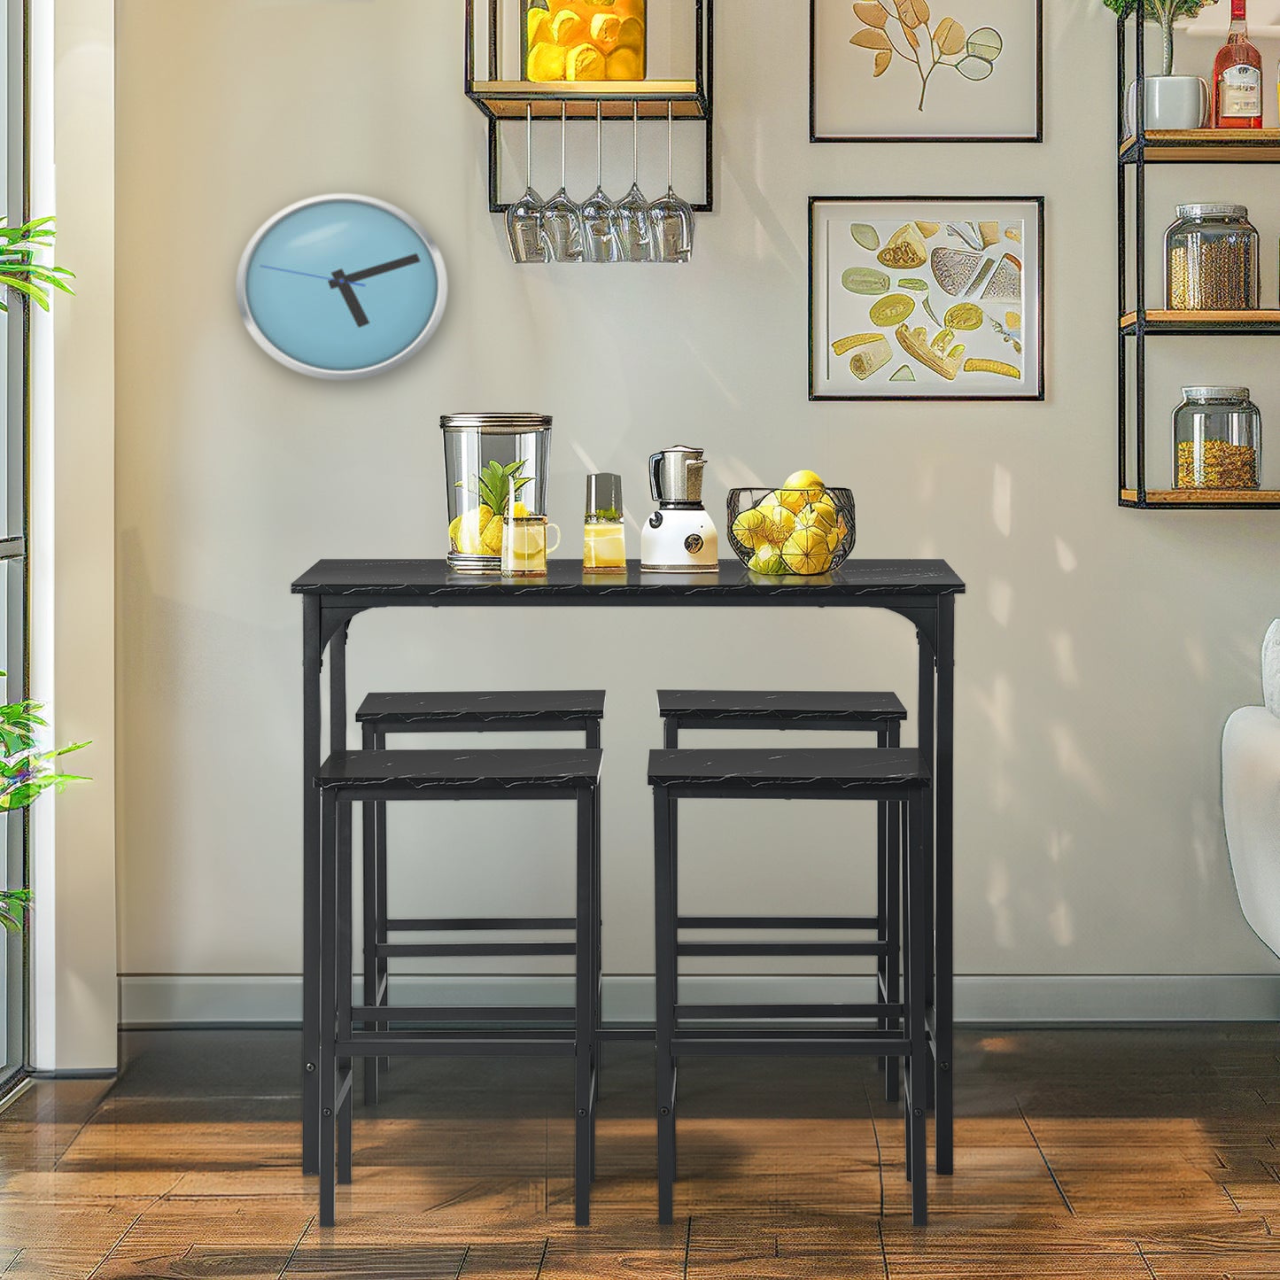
5:11:47
